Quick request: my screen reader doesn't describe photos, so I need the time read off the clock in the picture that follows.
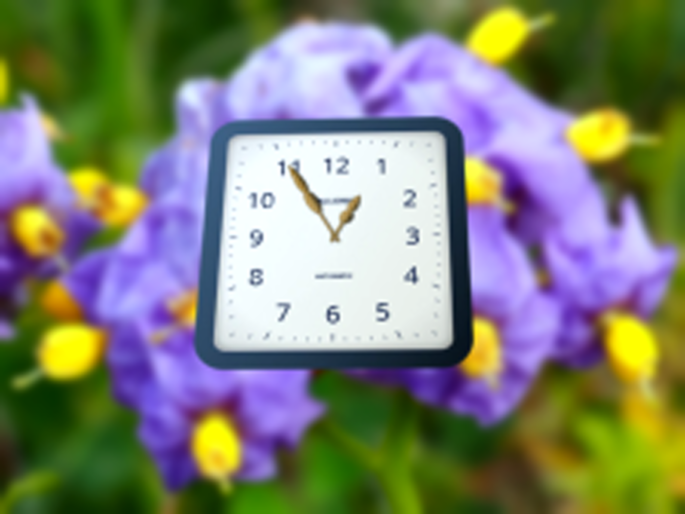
12:55
